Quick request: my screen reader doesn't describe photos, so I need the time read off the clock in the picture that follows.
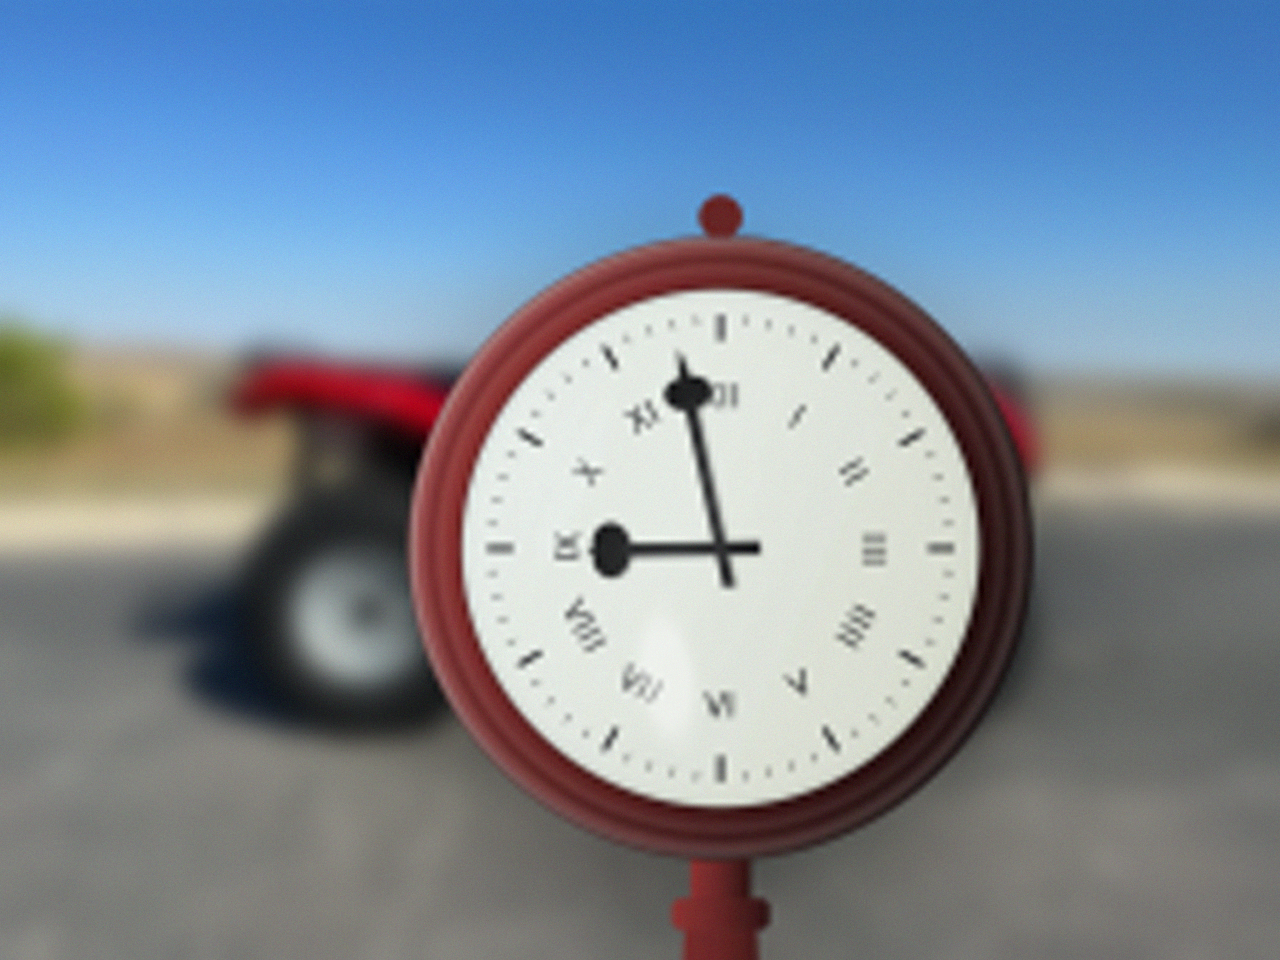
8:58
